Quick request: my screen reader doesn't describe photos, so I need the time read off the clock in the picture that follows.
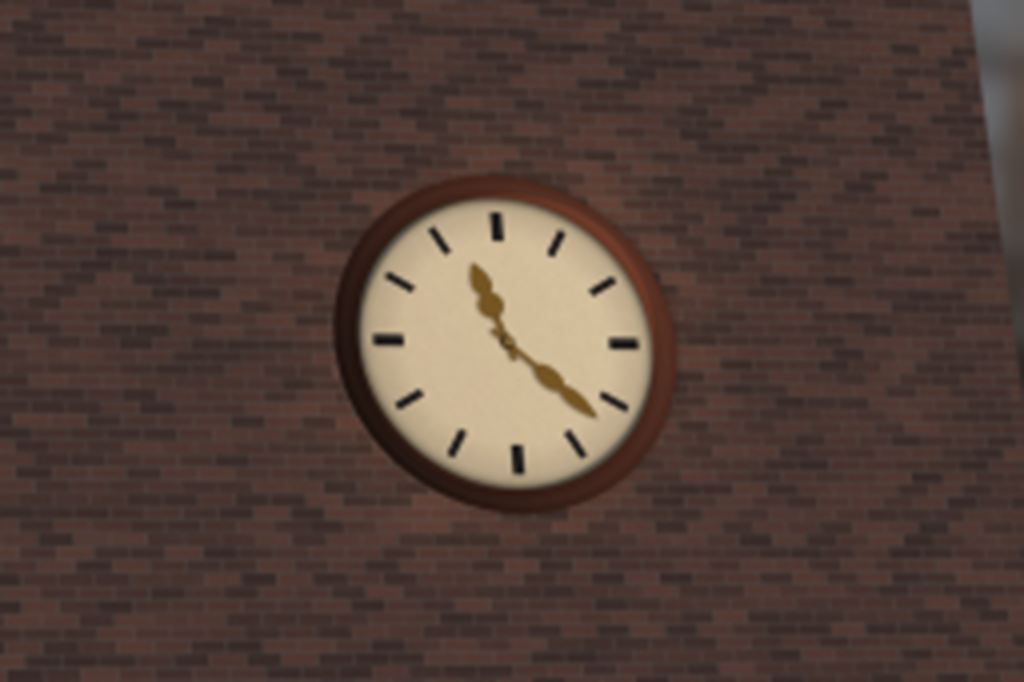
11:22
